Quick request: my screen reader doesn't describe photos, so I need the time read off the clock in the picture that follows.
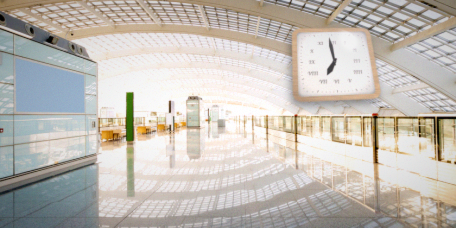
6:59
